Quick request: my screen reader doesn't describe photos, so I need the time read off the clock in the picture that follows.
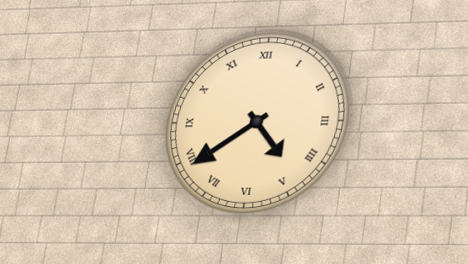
4:39
